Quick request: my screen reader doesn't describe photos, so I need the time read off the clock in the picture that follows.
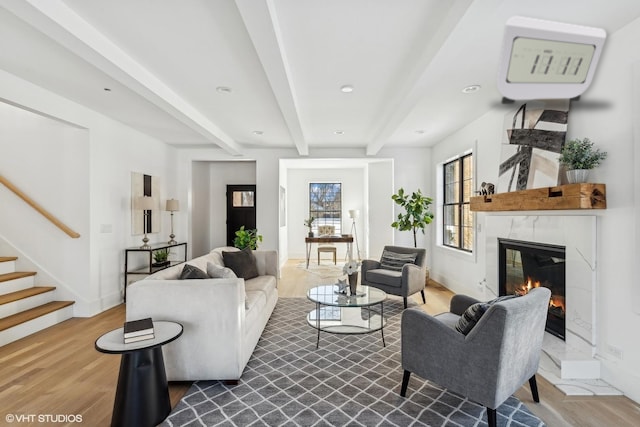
11:11
